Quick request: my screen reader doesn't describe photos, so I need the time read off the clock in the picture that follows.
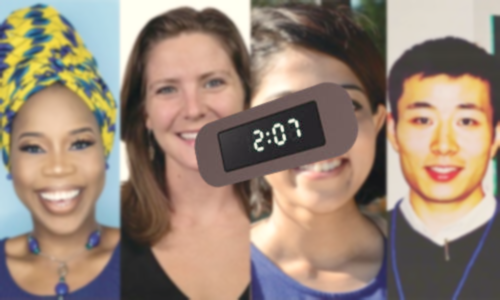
2:07
